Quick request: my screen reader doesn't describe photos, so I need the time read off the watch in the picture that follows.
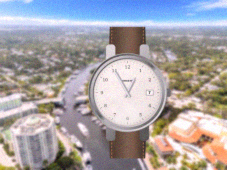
12:55
